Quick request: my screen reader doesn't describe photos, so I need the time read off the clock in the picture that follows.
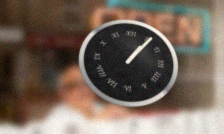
1:06
